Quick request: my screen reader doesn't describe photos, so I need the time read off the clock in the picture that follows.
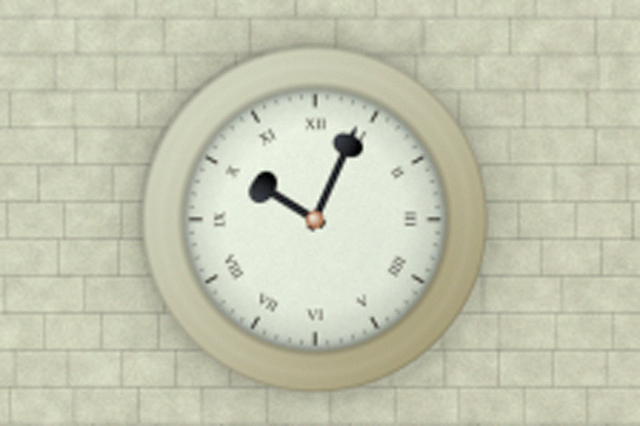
10:04
